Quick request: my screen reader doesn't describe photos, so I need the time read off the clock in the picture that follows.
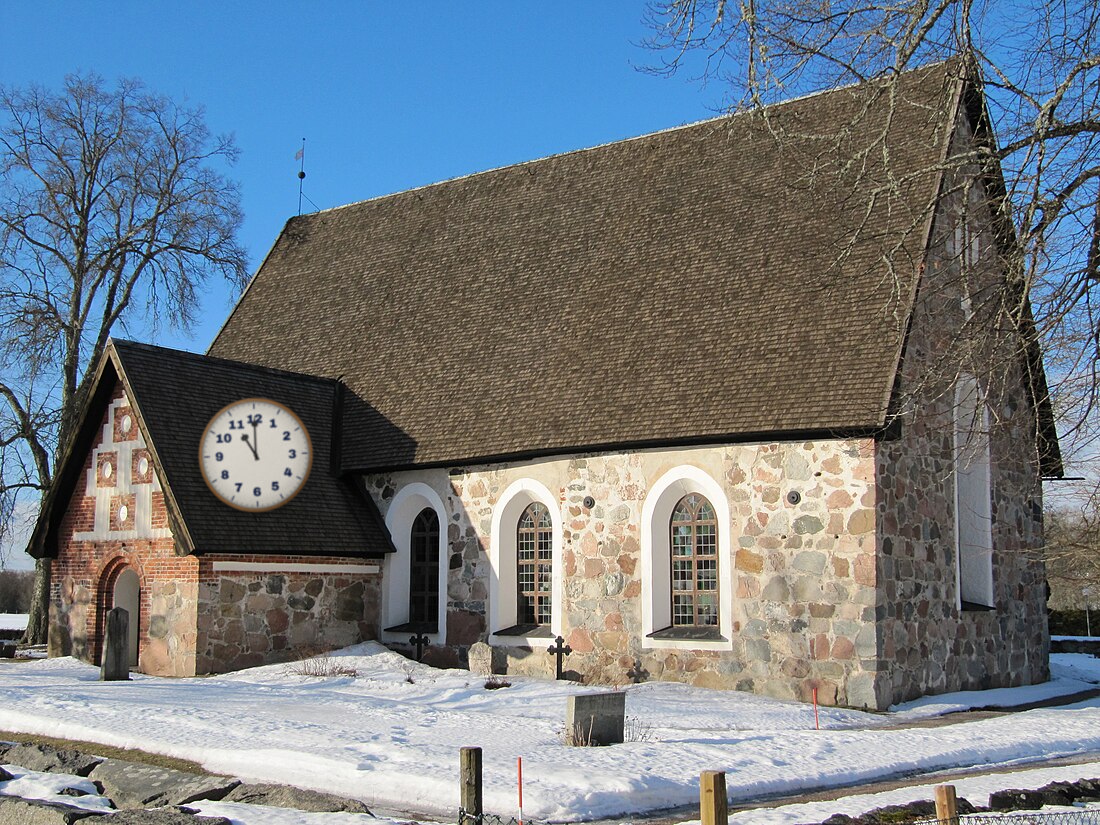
11:00
